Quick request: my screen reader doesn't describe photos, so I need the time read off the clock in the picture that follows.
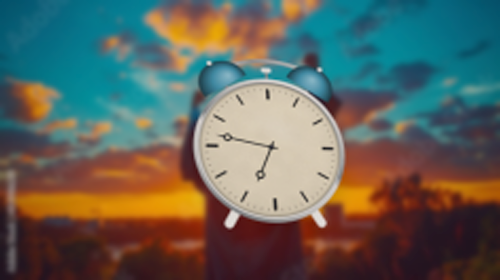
6:47
